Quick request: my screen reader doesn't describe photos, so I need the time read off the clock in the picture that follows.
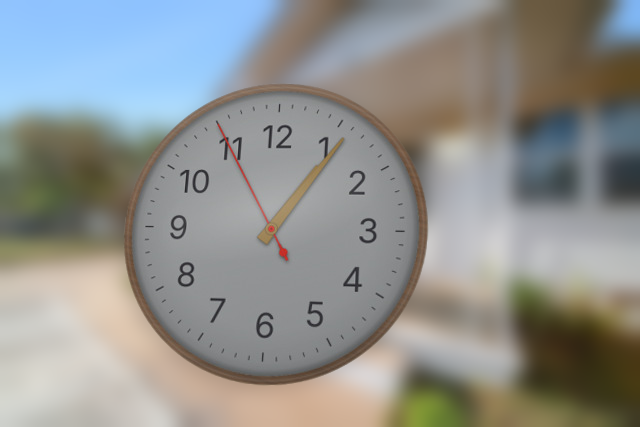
1:05:55
